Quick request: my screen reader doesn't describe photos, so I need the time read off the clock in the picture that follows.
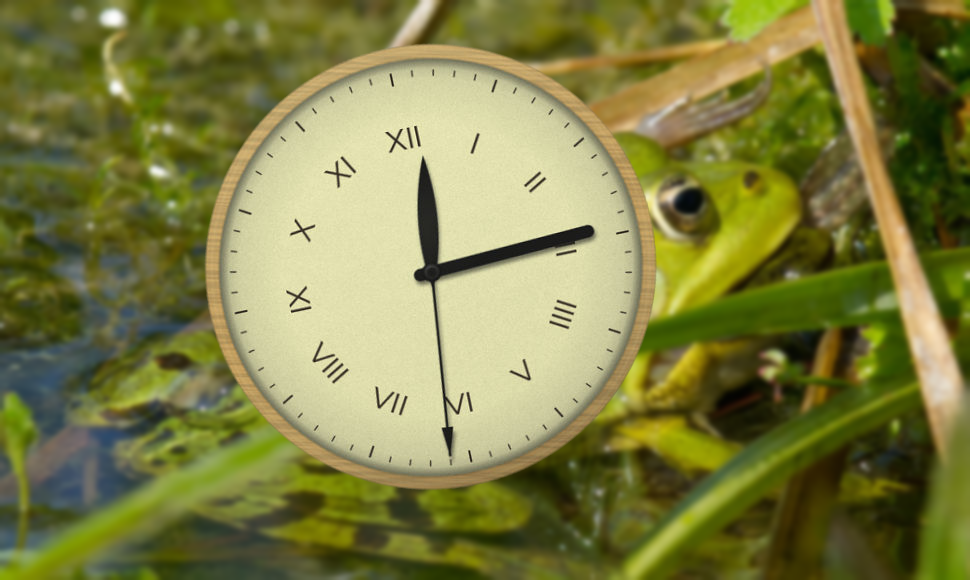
12:14:31
